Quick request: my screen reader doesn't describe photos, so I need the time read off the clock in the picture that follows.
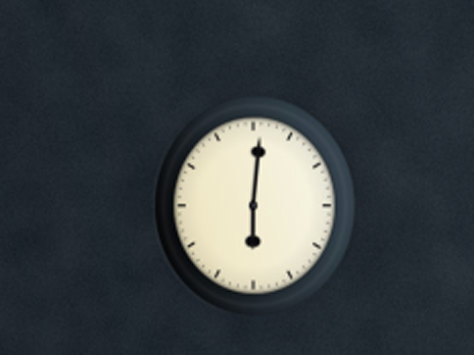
6:01
